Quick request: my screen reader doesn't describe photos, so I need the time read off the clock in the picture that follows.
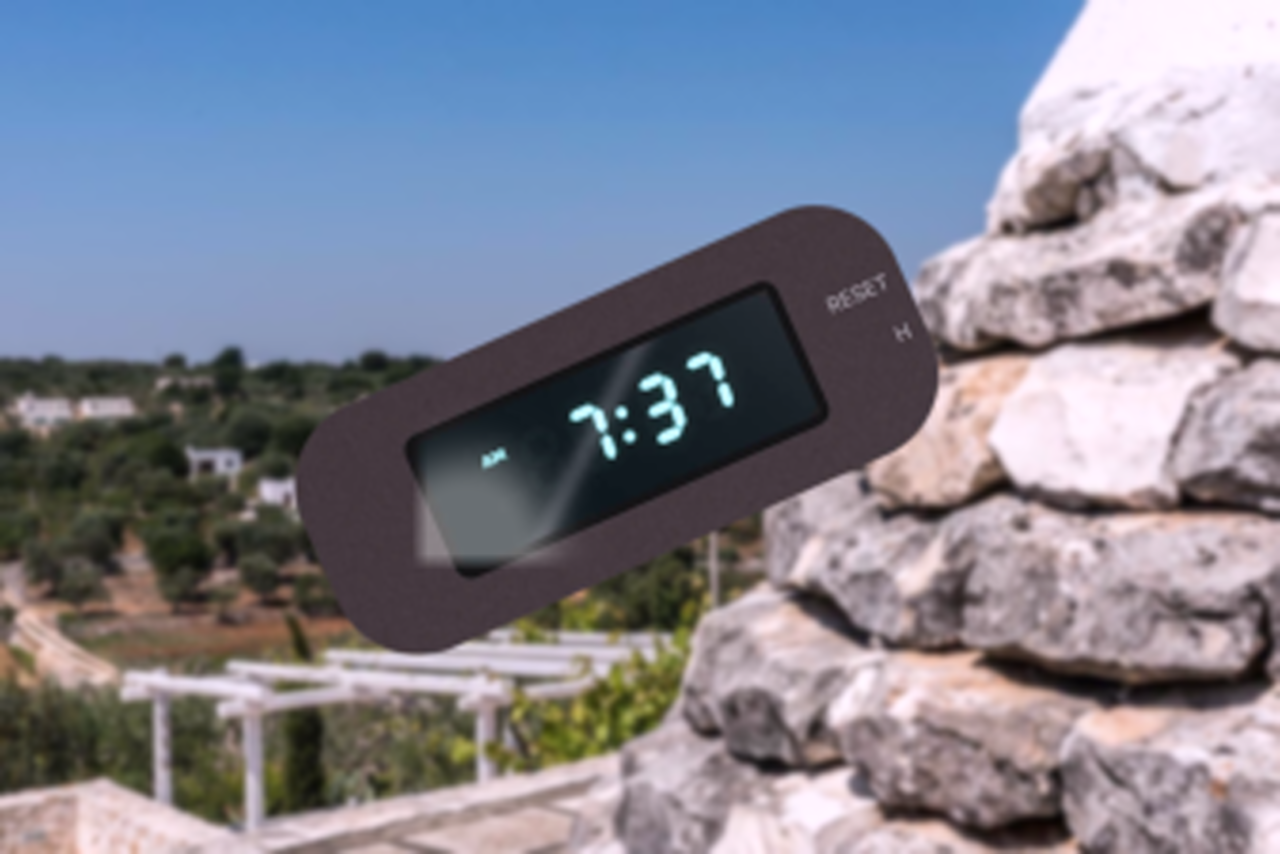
7:37
